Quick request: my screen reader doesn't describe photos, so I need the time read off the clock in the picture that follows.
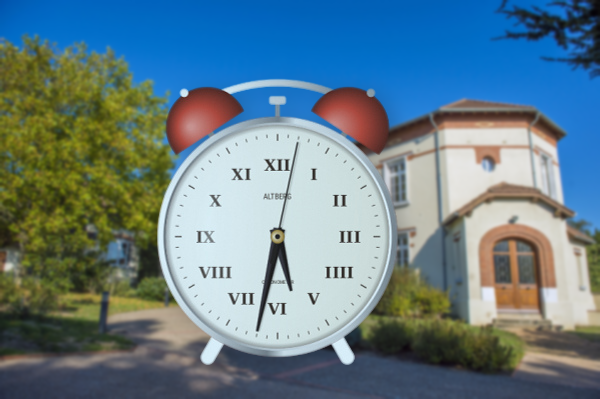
5:32:02
